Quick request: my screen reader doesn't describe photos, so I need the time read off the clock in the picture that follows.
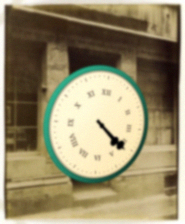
4:21
